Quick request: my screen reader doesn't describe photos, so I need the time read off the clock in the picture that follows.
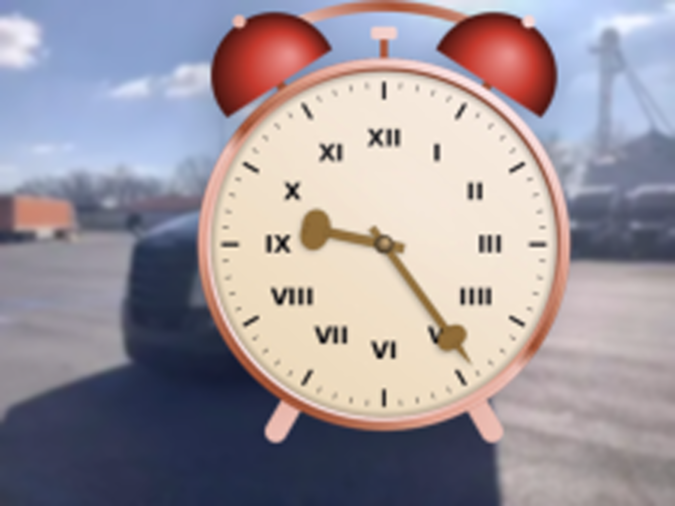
9:24
